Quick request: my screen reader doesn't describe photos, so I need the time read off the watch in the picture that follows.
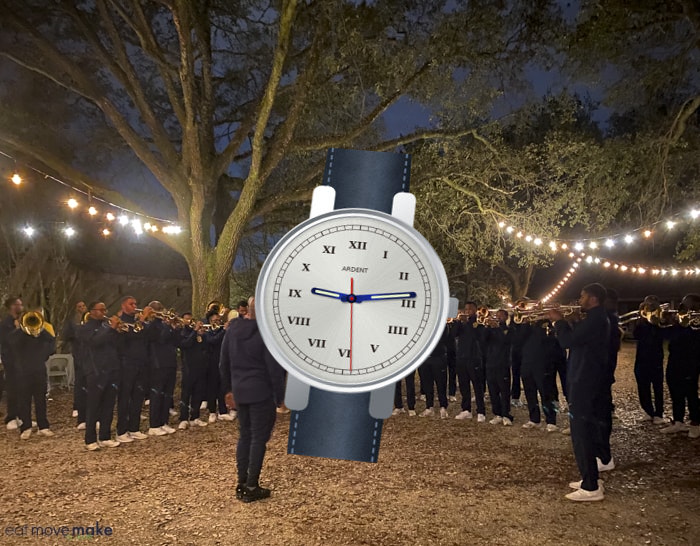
9:13:29
